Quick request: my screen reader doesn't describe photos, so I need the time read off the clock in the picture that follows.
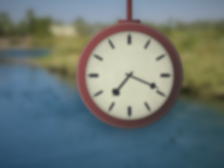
7:19
